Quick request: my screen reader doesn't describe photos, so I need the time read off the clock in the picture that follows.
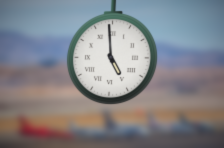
4:59
